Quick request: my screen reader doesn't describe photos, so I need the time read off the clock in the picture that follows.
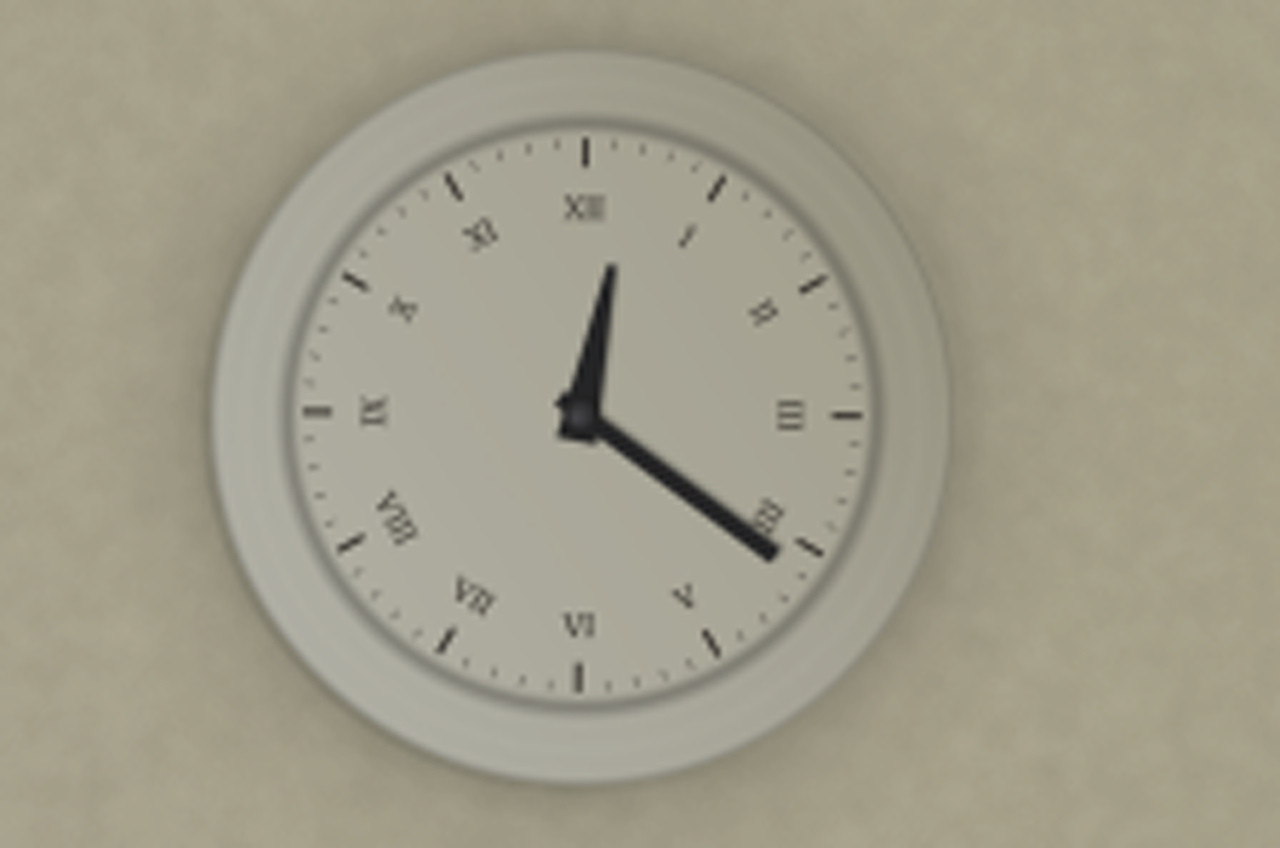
12:21
